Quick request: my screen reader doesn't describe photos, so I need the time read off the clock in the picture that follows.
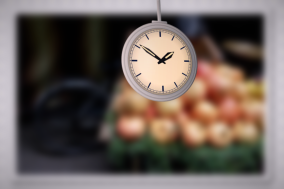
1:51
